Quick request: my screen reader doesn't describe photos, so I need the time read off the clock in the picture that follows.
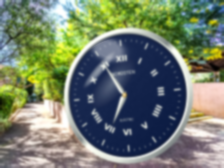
6:55
